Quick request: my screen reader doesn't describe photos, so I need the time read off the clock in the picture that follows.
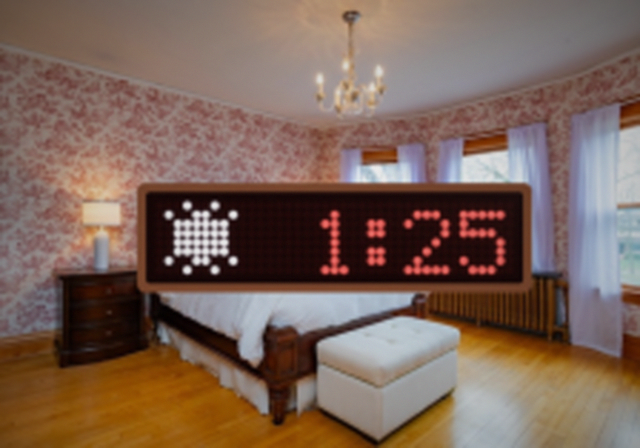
1:25
